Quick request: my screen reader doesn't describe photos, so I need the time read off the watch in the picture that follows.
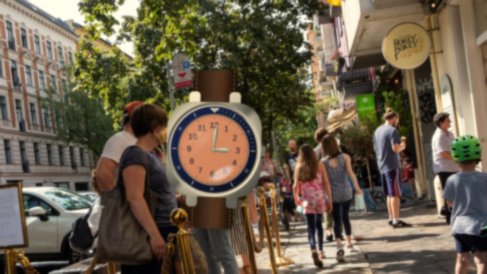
3:01
